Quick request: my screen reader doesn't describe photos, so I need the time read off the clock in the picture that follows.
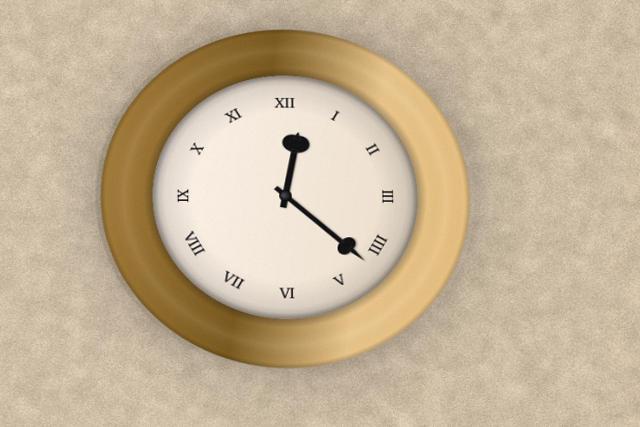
12:22
